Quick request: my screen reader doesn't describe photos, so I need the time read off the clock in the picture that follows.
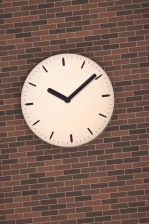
10:09
